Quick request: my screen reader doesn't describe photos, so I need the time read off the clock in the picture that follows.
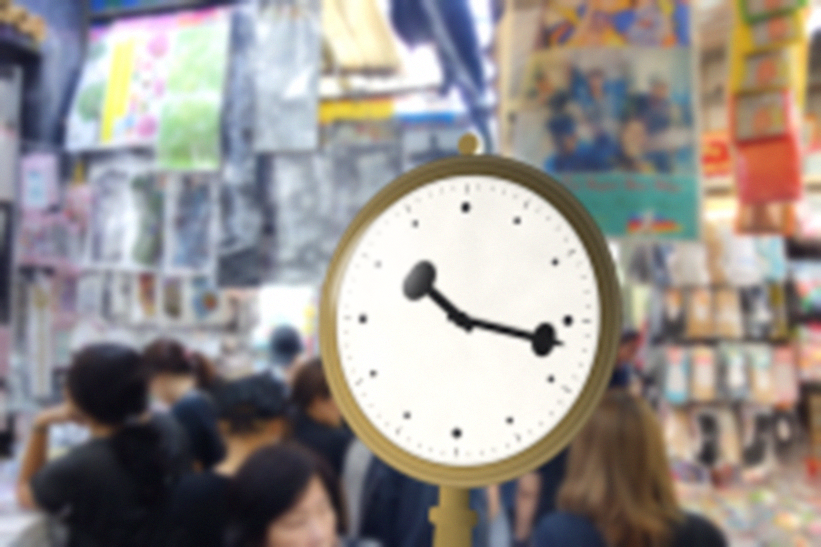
10:17
